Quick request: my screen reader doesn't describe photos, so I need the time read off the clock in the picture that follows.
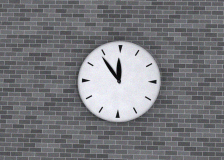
11:54
